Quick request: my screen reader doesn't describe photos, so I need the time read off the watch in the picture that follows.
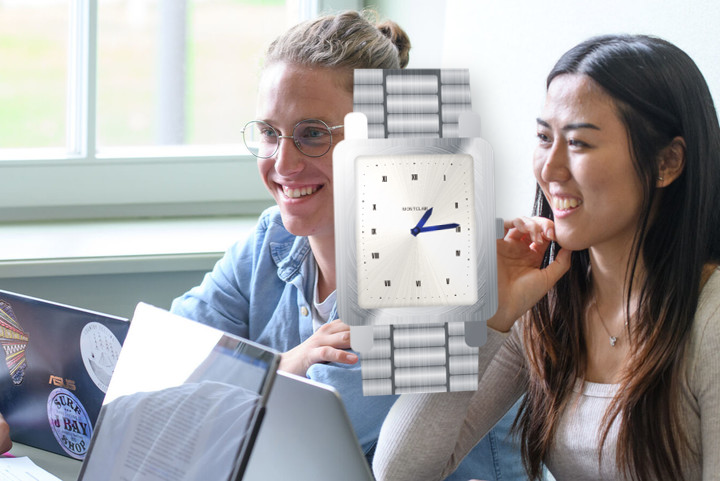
1:14
